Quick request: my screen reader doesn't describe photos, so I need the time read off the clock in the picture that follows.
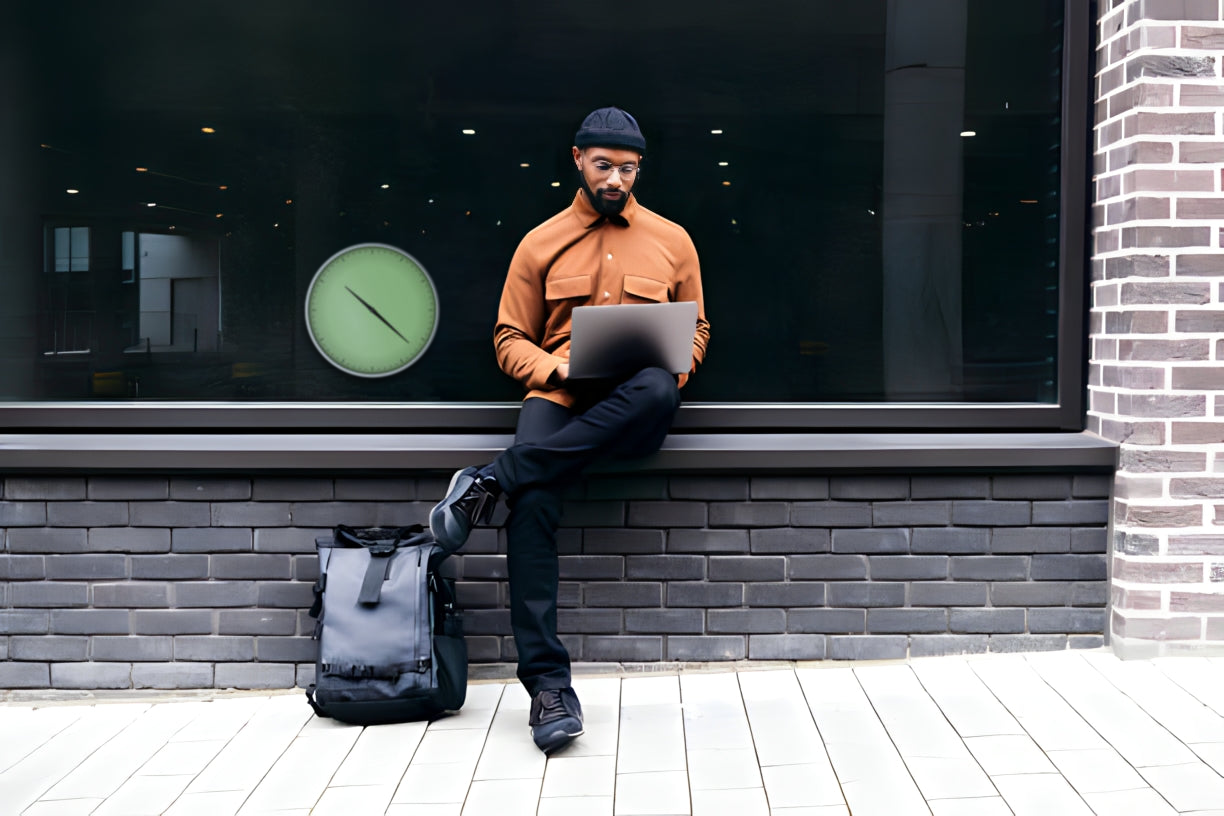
10:22
